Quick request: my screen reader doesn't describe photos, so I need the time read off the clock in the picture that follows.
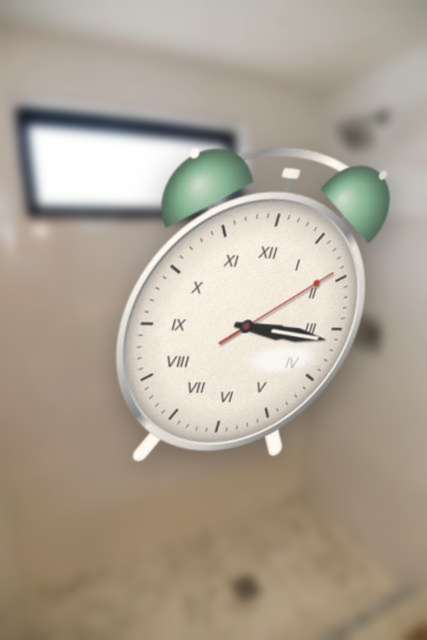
3:16:09
